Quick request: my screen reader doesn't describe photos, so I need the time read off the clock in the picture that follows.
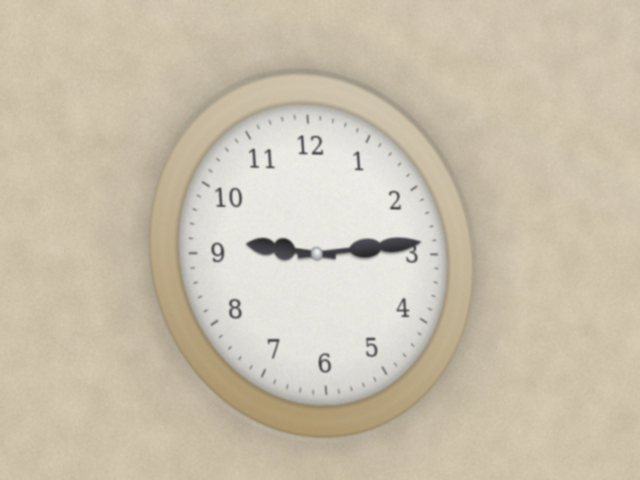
9:14
